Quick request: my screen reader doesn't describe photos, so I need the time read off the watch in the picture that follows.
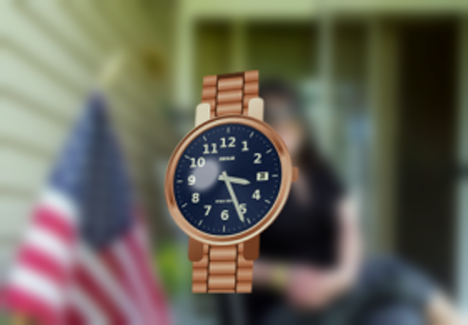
3:26
